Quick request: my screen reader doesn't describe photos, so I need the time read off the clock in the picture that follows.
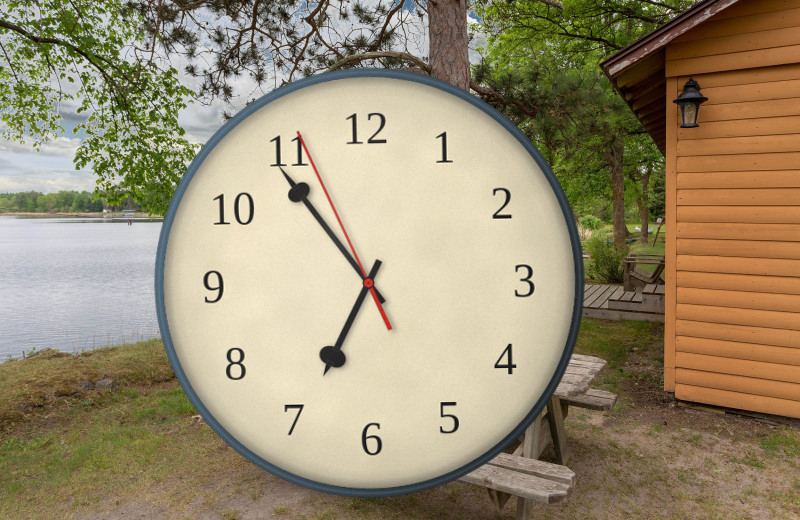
6:53:56
